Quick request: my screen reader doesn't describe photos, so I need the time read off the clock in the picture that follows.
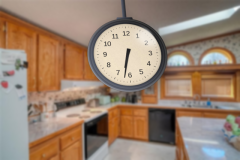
6:32
